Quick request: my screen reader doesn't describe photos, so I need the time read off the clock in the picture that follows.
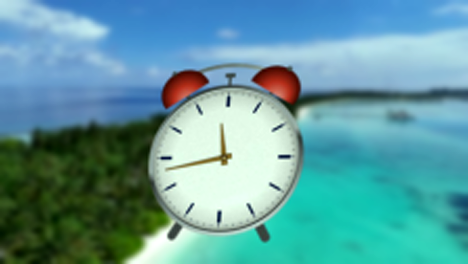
11:43
